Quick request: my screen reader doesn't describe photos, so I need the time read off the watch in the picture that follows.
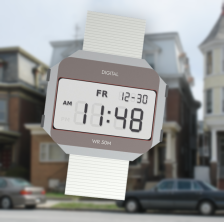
11:48
